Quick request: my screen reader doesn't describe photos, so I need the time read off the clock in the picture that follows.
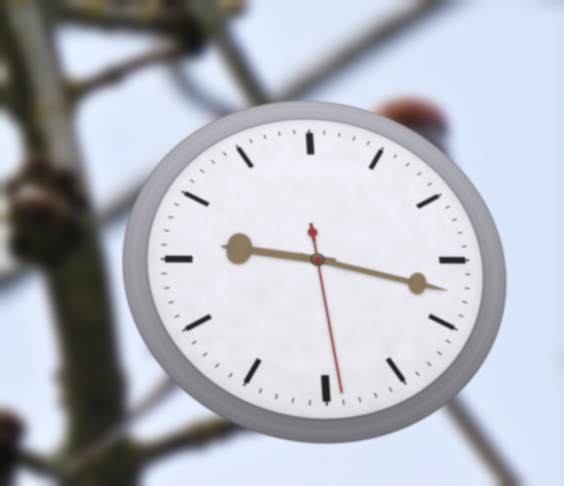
9:17:29
